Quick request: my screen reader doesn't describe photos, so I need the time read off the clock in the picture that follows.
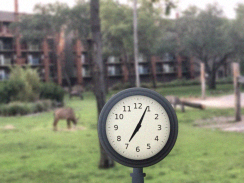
7:04
